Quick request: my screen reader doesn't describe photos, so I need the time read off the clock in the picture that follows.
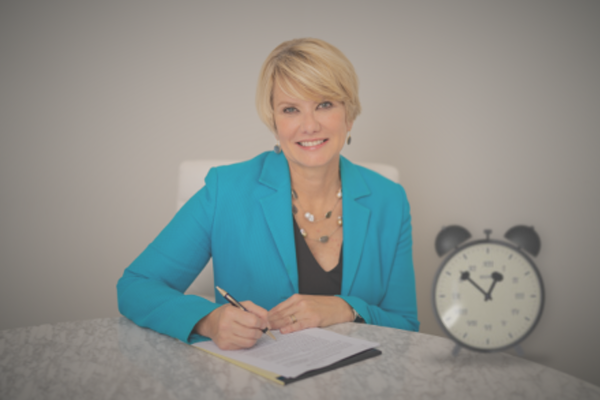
12:52
